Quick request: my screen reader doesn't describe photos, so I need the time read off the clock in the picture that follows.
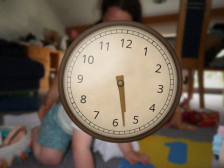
5:28
